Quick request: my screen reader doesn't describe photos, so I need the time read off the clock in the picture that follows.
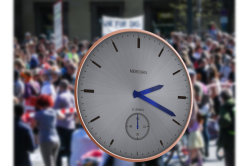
2:19
